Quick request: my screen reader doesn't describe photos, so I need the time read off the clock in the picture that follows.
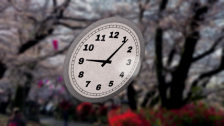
9:06
